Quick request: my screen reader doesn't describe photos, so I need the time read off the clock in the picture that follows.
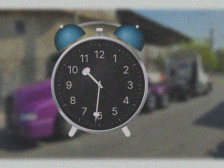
10:31
